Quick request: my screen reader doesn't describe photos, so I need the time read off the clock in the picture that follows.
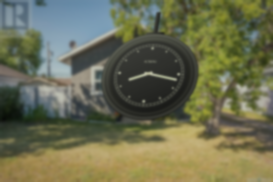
8:17
